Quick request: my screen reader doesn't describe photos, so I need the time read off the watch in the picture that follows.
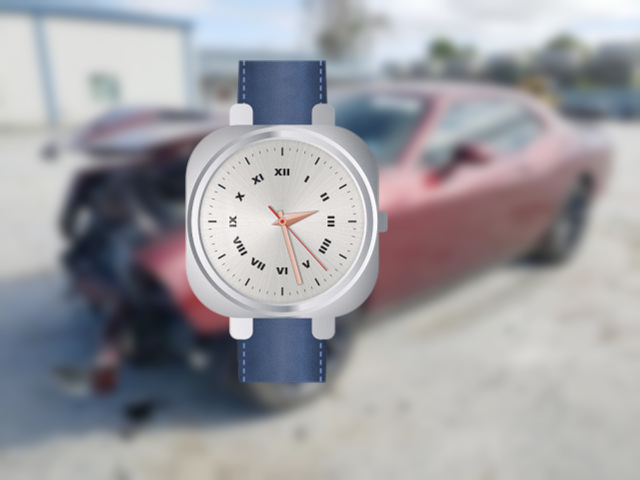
2:27:23
